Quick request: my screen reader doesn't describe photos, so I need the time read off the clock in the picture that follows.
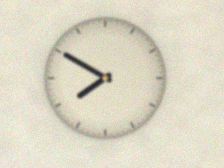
7:50
